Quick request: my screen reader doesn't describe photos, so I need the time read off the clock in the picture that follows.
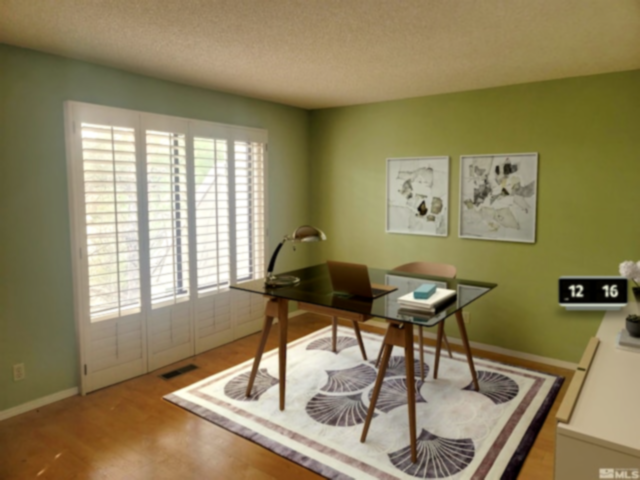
12:16
